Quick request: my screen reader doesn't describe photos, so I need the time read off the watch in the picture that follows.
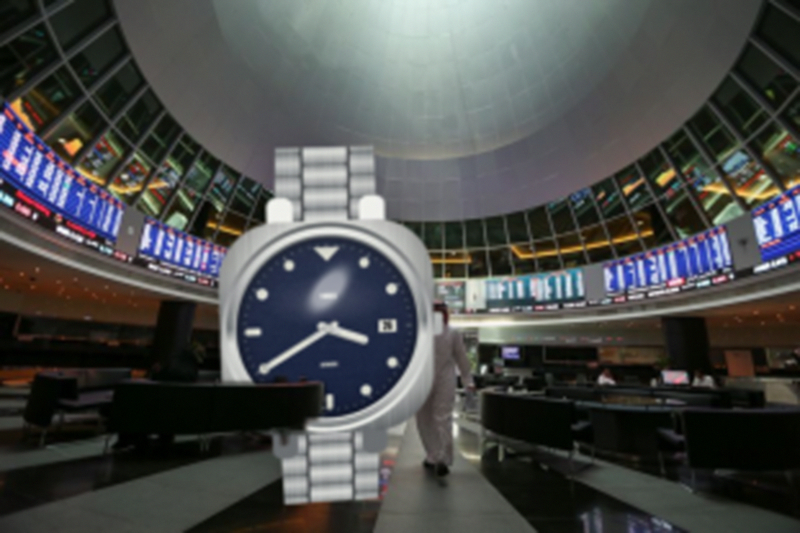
3:40
